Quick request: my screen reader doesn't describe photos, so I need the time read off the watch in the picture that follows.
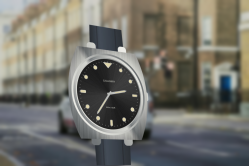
2:36
